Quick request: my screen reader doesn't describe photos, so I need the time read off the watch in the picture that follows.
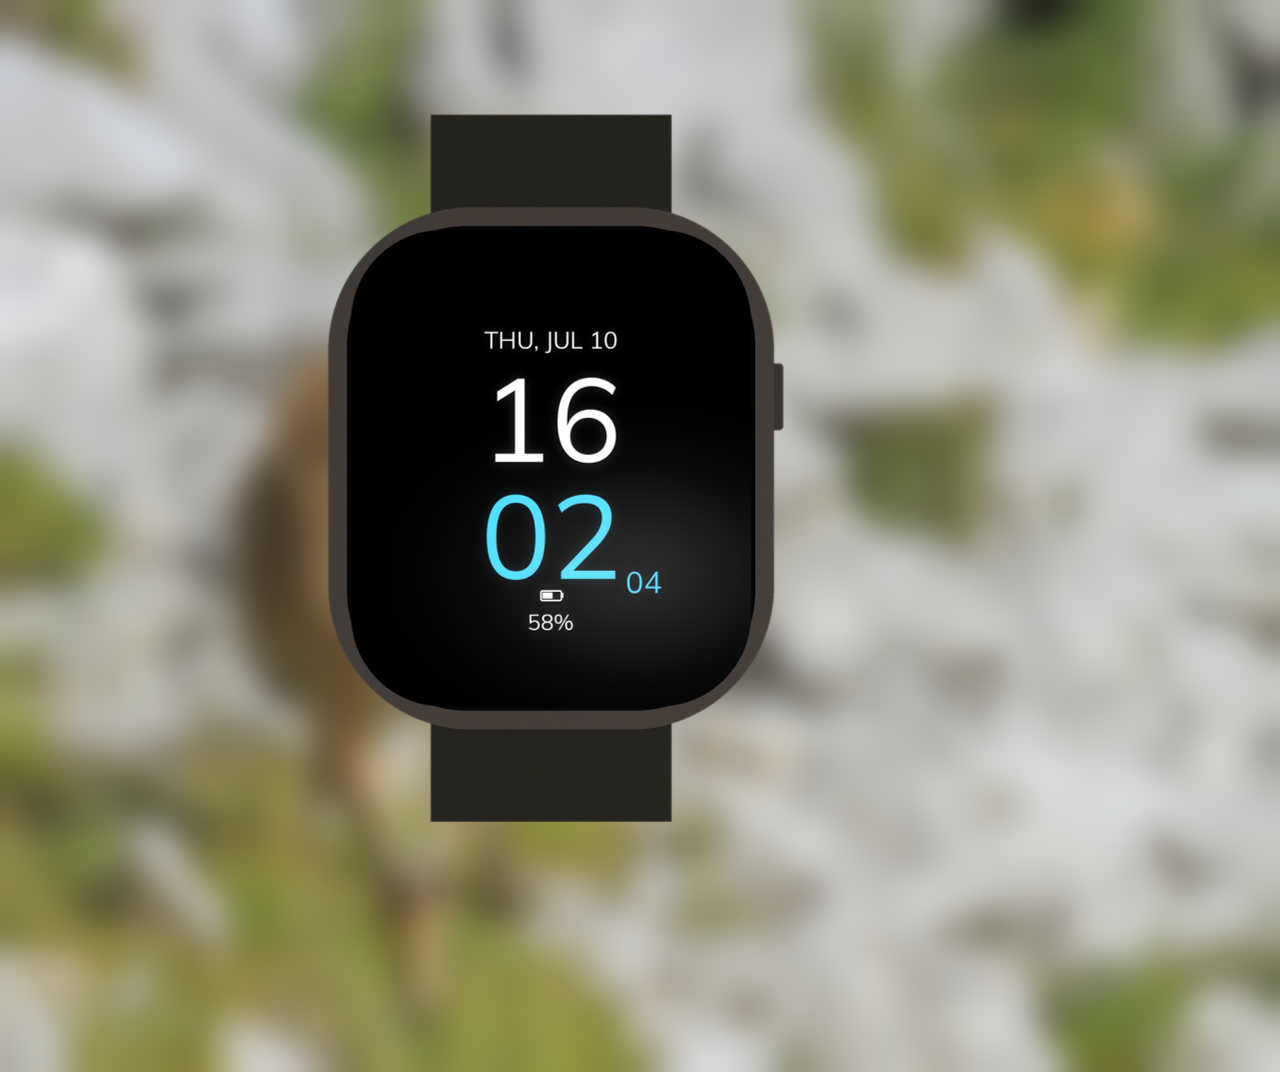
16:02:04
